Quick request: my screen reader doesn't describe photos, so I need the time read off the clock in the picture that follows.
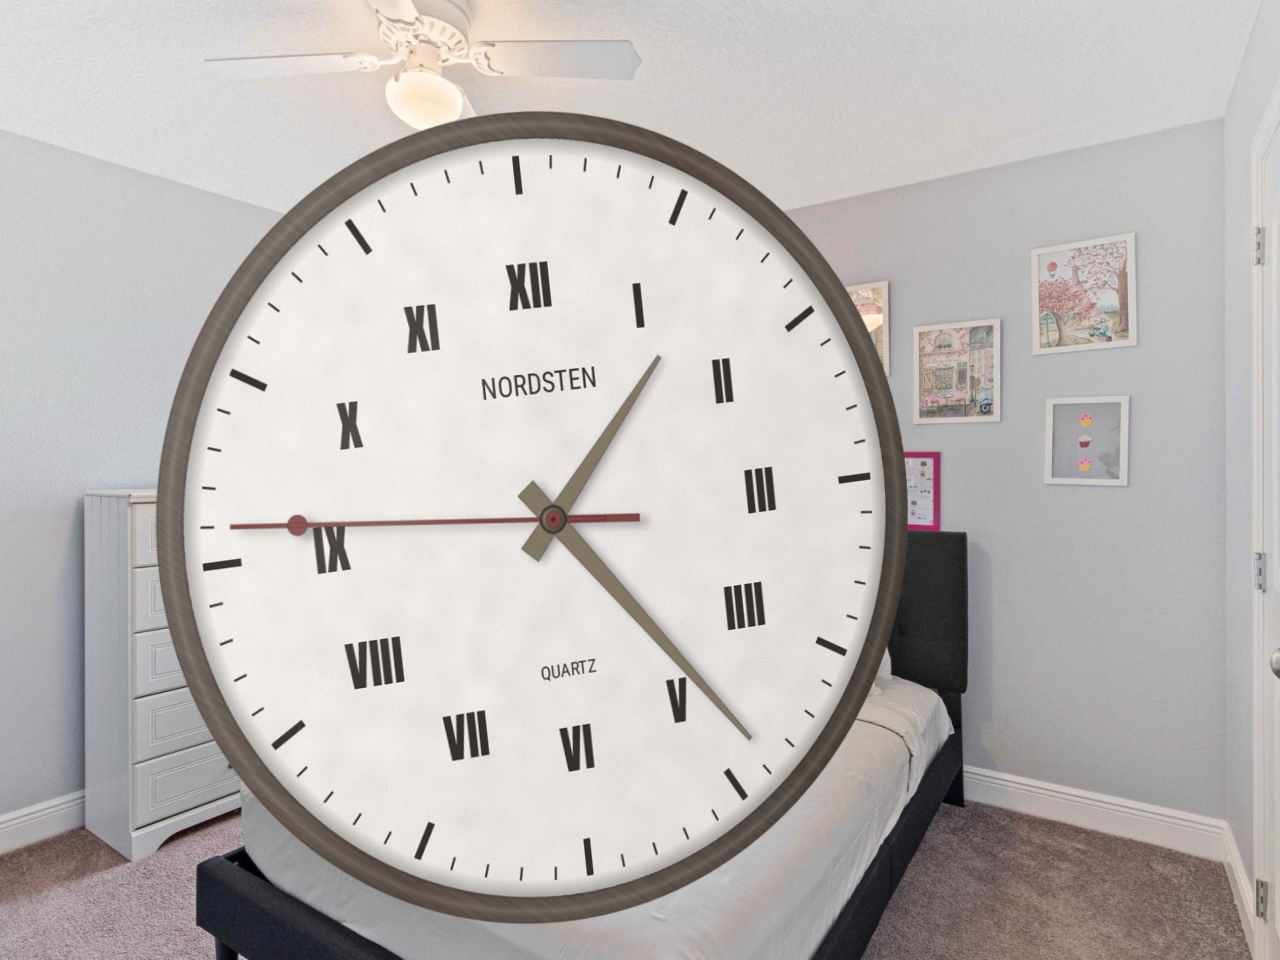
1:23:46
